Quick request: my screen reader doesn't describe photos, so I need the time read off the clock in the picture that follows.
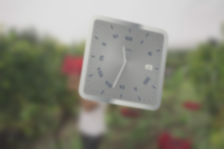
11:33
